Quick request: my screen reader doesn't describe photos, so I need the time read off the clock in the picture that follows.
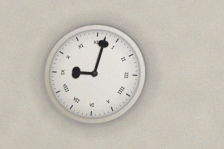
9:02
